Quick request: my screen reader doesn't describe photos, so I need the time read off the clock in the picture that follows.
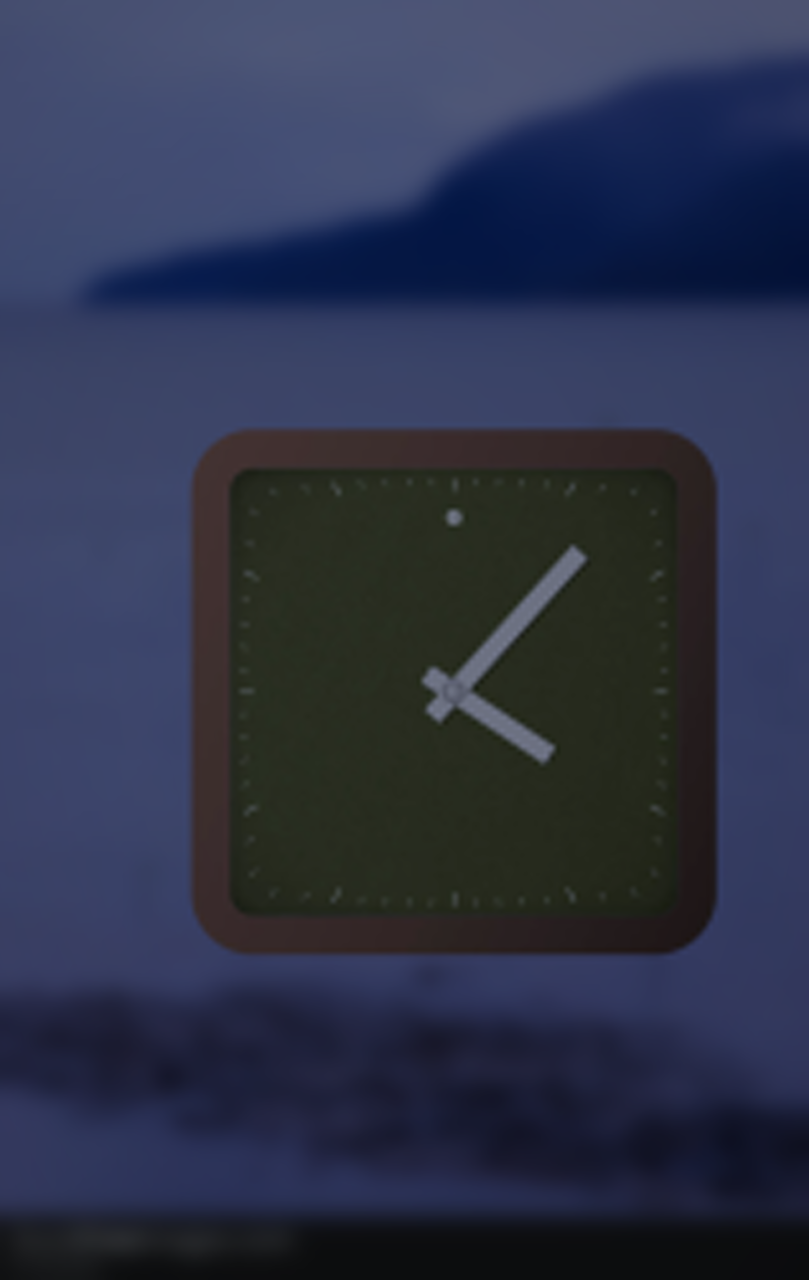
4:07
